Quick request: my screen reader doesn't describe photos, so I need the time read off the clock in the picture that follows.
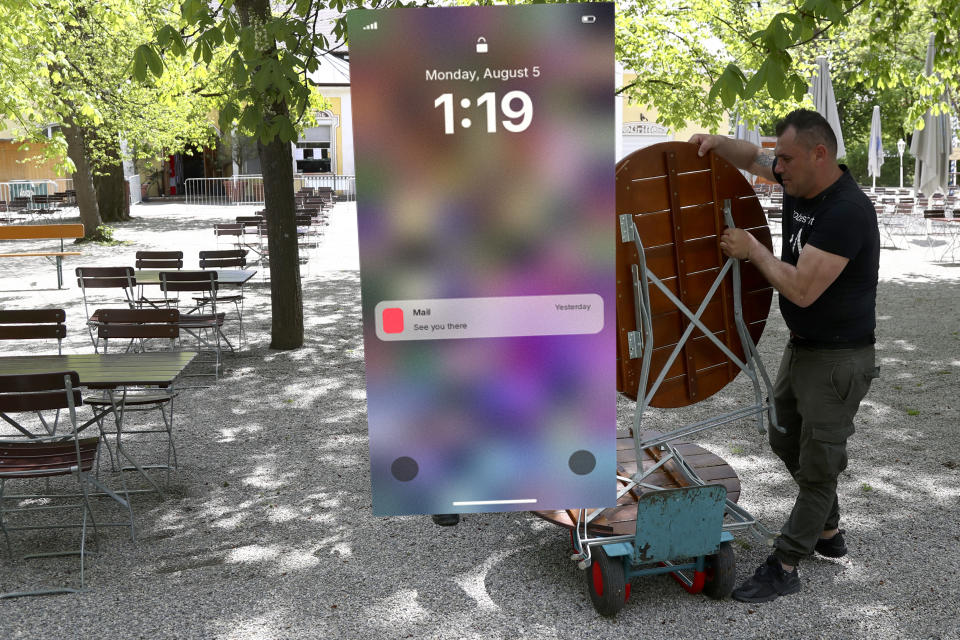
1:19
